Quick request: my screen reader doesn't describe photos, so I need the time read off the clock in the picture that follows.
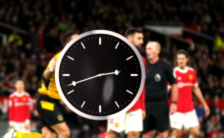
2:42
